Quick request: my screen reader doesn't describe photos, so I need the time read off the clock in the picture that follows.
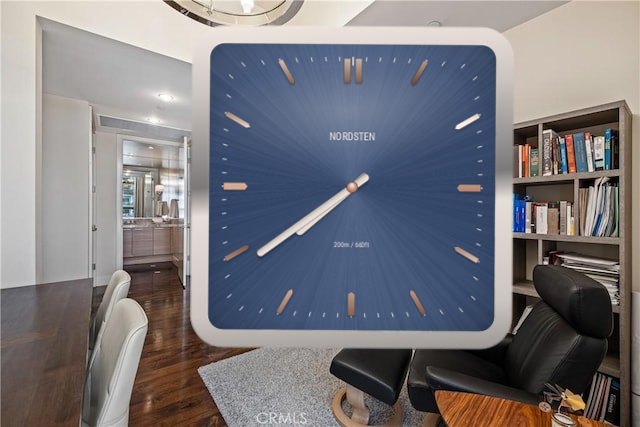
7:39
